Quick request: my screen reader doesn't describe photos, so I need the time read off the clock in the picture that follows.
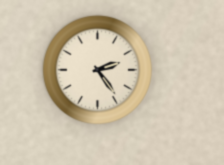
2:24
